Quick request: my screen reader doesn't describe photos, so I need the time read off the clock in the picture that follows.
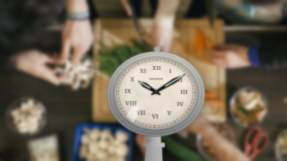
10:09
